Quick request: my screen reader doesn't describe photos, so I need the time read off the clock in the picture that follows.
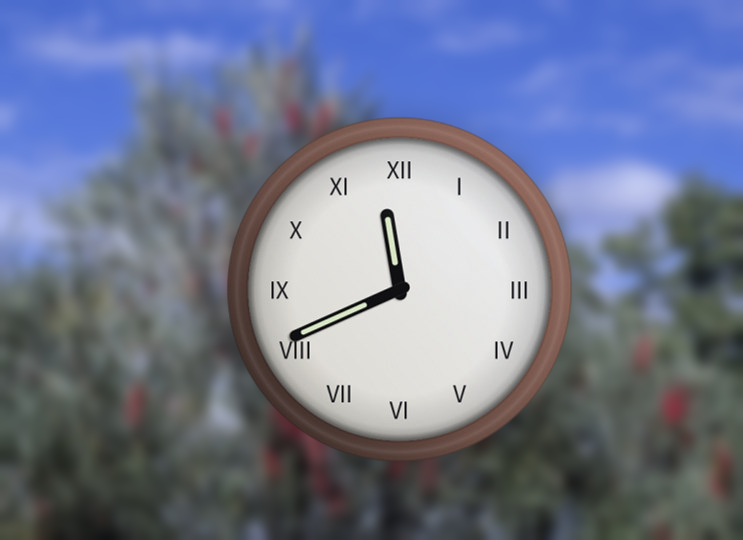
11:41
